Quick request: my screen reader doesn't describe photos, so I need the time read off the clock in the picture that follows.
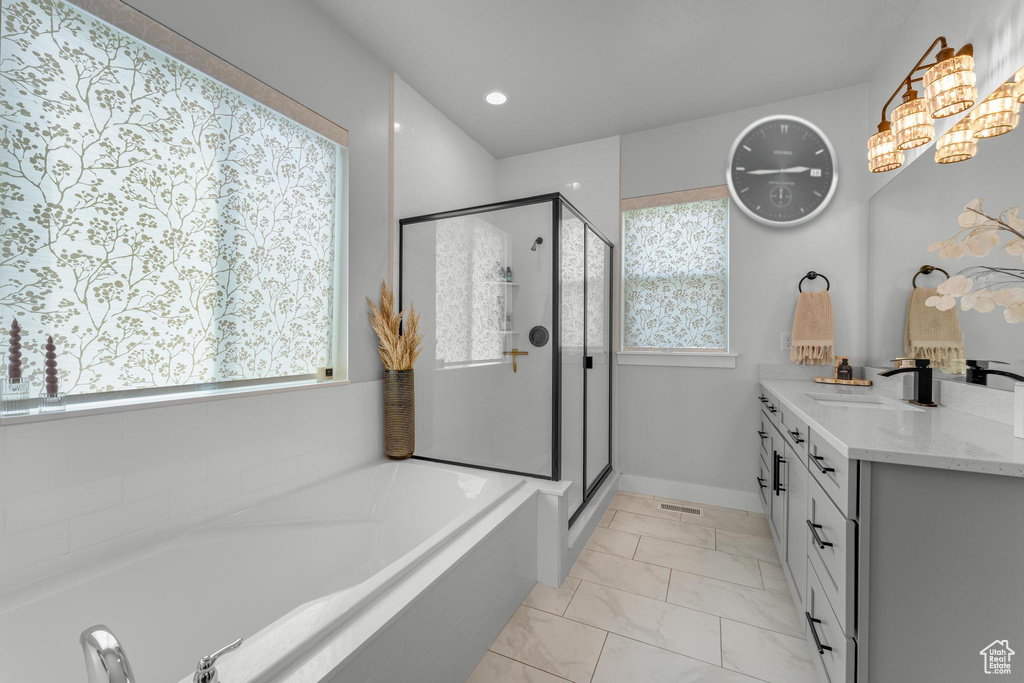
2:44
